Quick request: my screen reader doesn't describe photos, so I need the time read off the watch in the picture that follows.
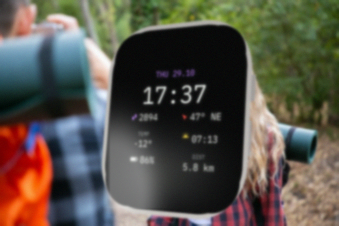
17:37
